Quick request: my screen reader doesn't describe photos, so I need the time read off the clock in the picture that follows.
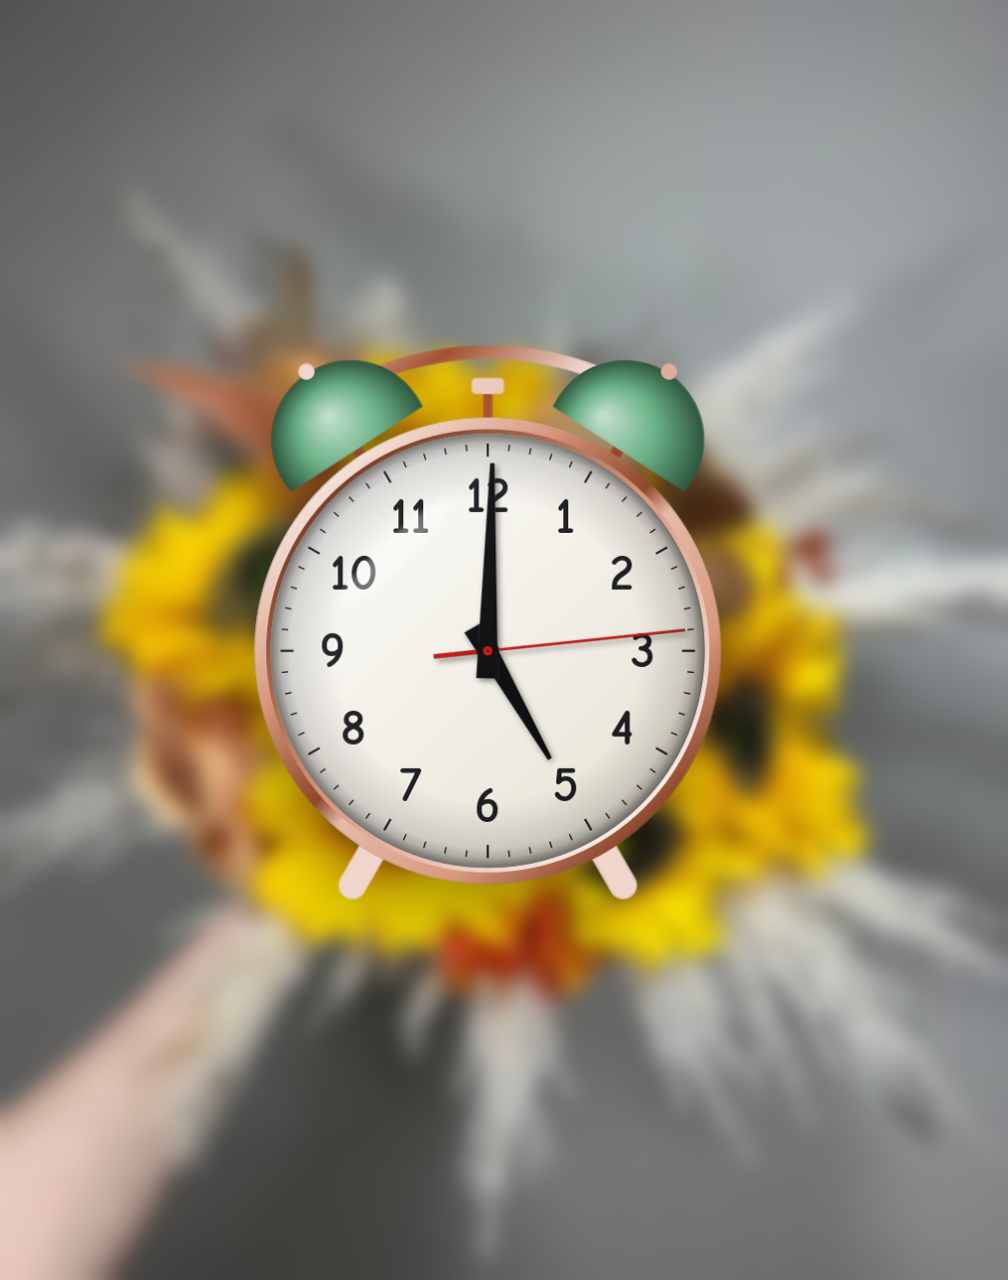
5:00:14
